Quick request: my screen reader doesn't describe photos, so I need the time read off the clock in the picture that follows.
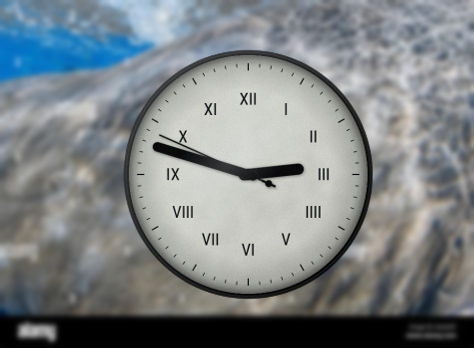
2:47:49
